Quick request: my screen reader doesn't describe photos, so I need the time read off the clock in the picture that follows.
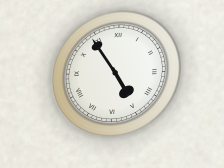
4:54
